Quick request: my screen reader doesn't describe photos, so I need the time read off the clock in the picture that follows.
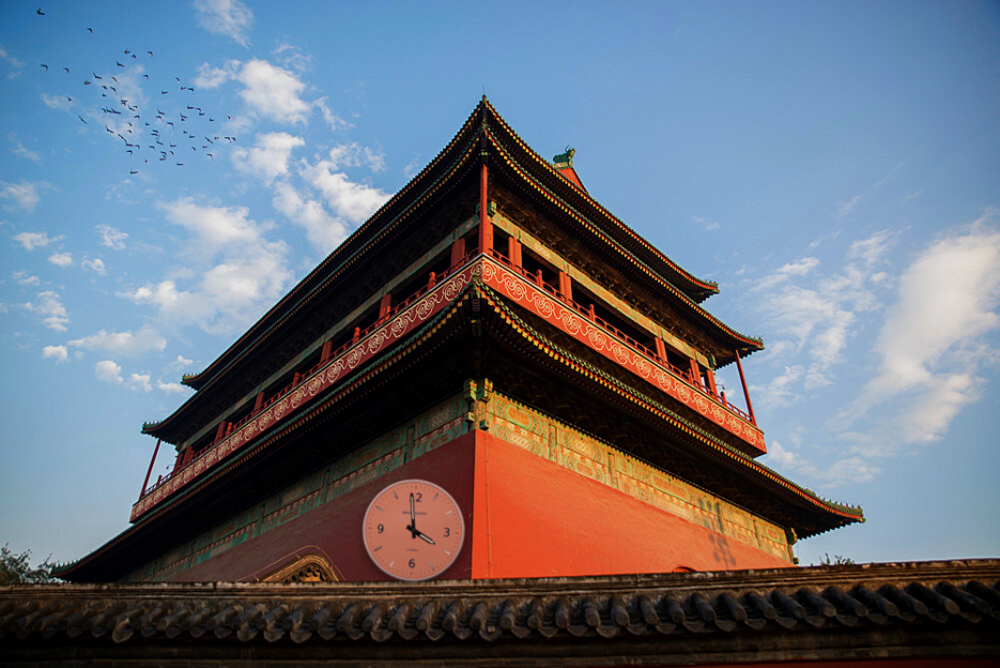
3:59
